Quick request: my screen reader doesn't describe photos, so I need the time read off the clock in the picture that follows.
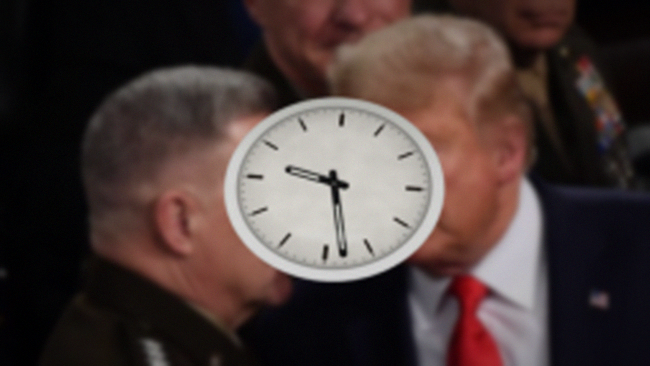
9:28
